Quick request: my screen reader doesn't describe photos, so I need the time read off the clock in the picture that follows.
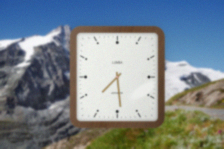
7:29
